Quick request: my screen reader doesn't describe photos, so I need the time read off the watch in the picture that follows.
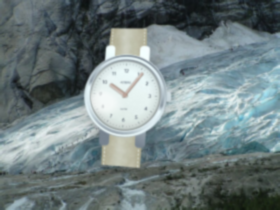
10:06
